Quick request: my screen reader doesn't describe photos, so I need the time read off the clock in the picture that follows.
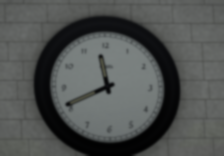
11:41
